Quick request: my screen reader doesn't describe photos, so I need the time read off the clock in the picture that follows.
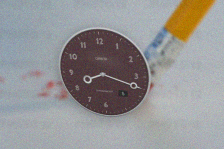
8:18
